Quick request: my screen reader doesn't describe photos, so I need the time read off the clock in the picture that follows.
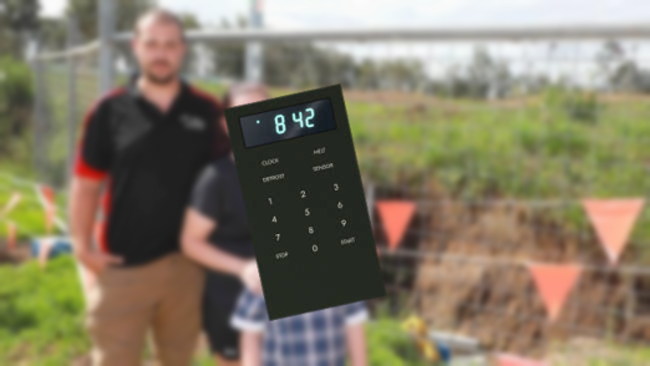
8:42
